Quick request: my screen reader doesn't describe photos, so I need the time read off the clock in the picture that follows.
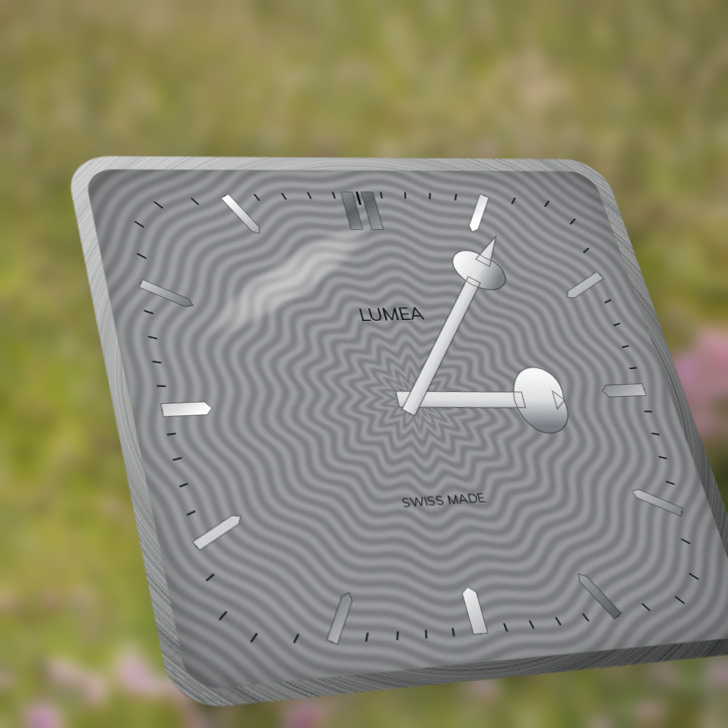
3:06
